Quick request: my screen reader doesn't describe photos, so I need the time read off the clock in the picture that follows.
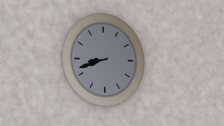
8:42
